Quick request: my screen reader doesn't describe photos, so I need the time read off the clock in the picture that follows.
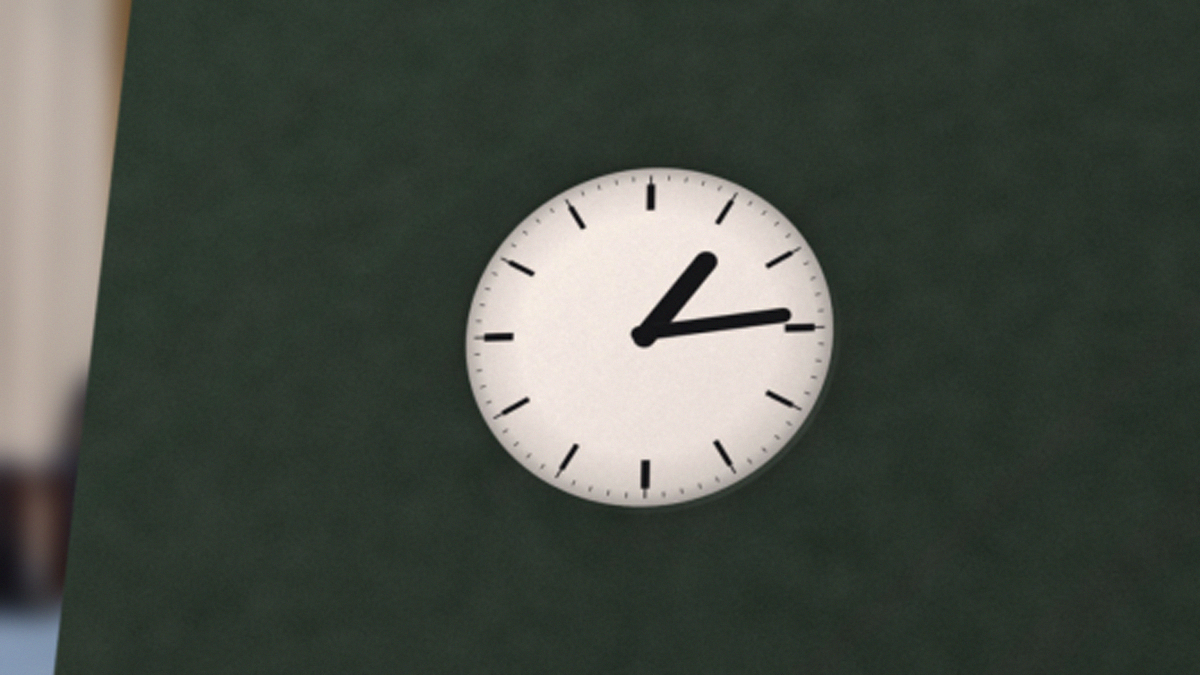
1:14
